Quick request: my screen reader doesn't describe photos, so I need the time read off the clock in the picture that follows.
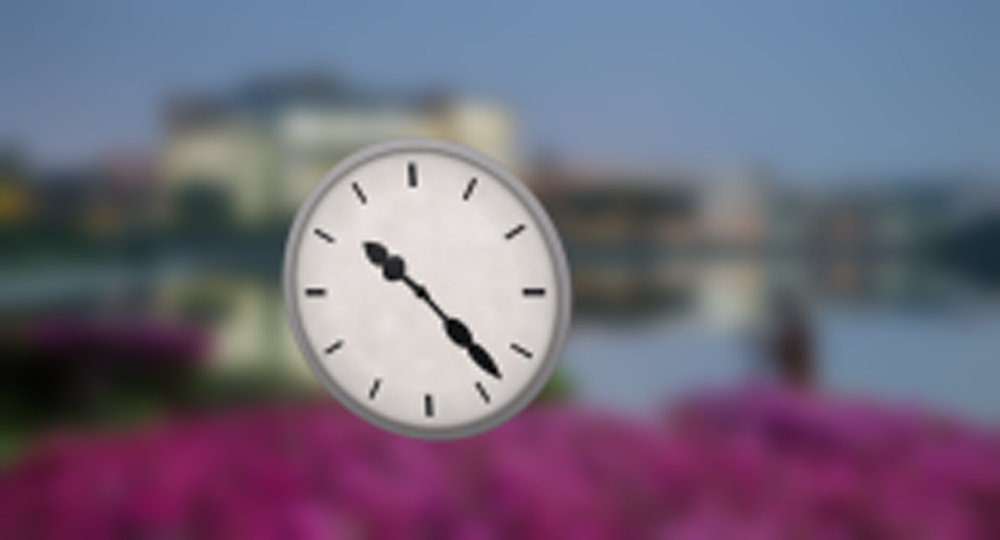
10:23
